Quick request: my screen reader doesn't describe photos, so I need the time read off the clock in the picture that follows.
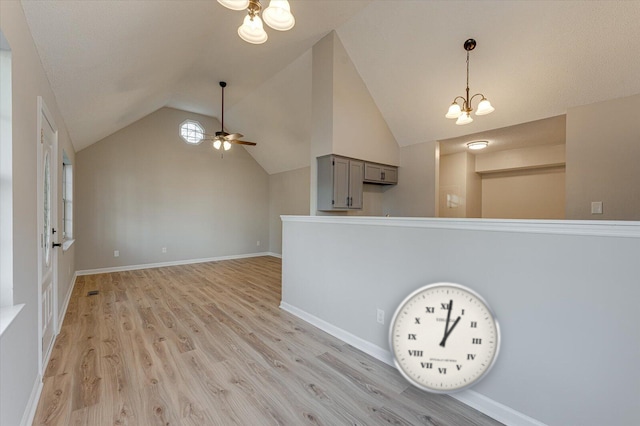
1:01
